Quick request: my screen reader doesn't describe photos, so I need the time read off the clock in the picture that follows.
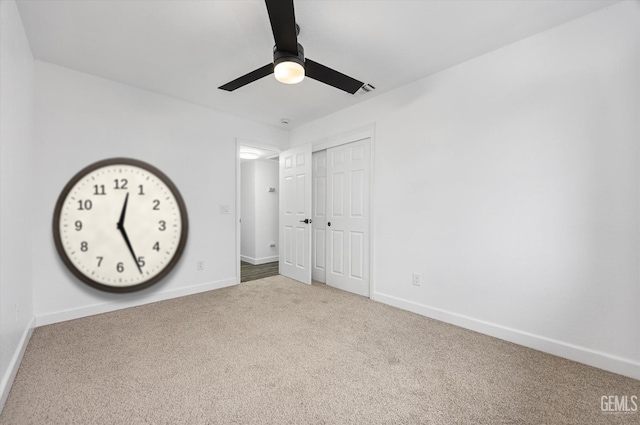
12:26
